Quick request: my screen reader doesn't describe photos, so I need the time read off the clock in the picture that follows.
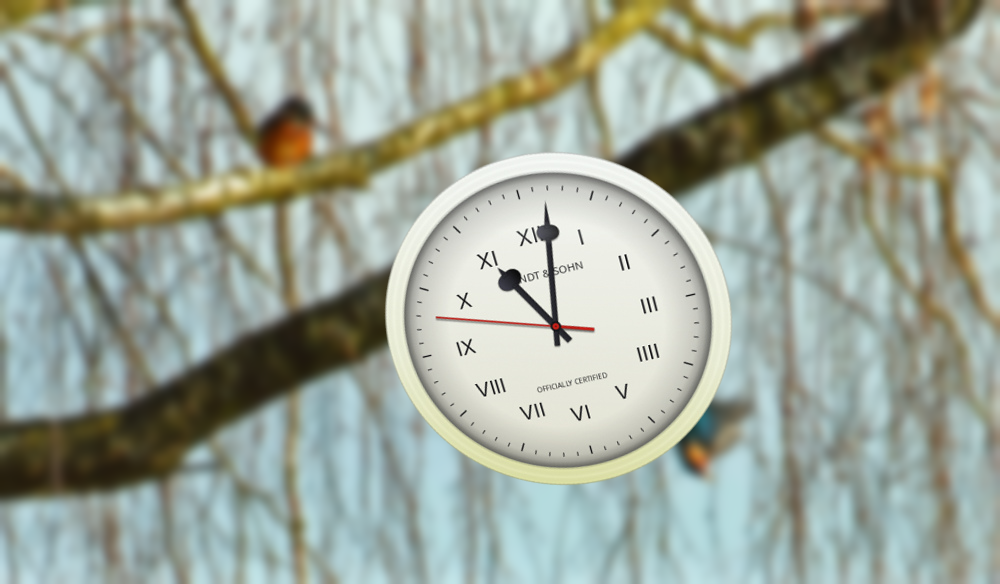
11:01:48
